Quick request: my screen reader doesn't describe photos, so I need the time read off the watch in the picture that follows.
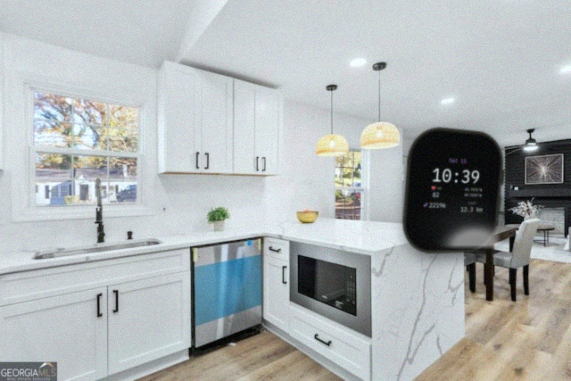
10:39
